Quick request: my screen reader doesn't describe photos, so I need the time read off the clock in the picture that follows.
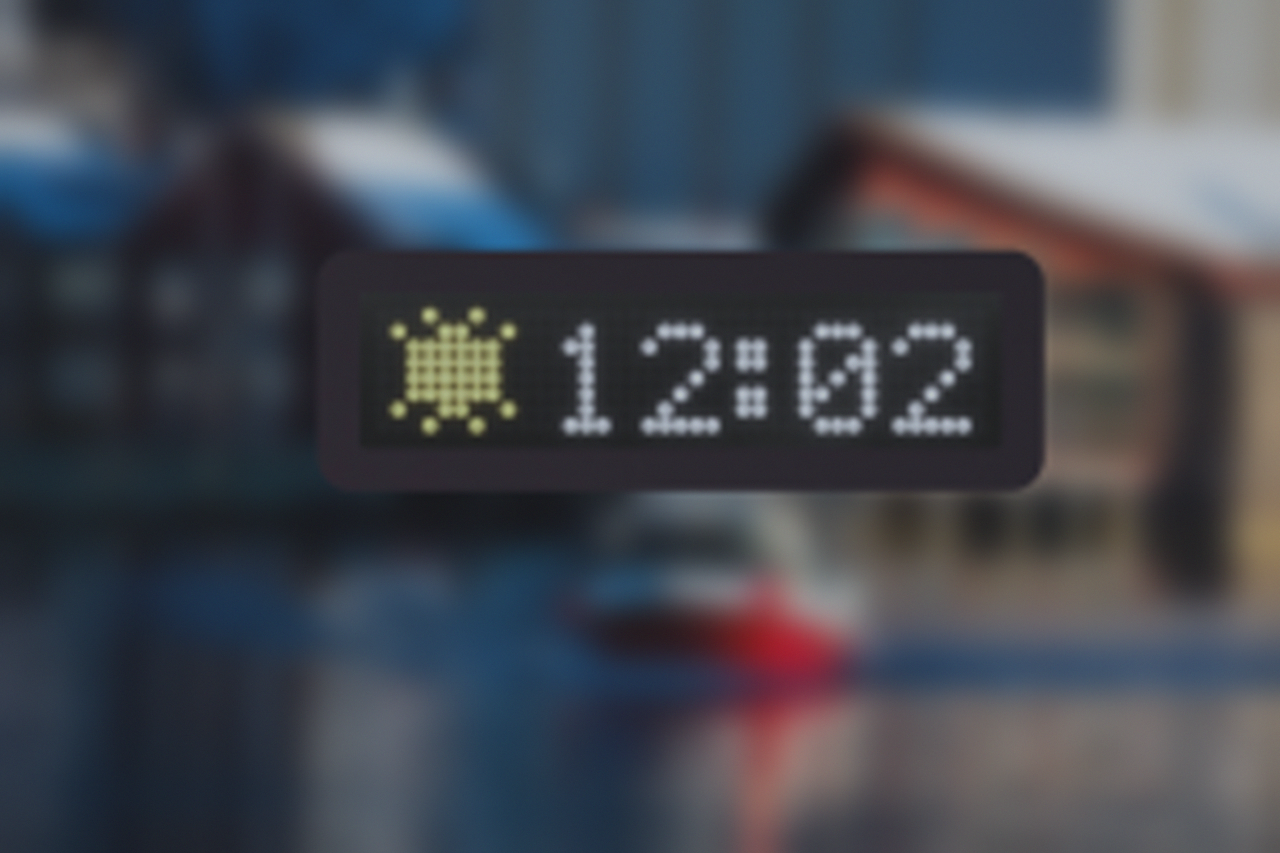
12:02
